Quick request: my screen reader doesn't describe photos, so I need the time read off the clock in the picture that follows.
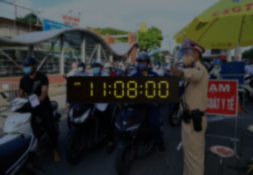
11:08:00
